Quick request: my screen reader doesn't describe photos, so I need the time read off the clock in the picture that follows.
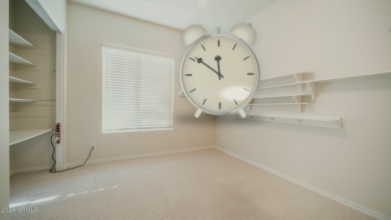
11:51
